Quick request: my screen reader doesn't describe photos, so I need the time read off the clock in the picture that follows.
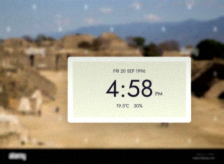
4:58
